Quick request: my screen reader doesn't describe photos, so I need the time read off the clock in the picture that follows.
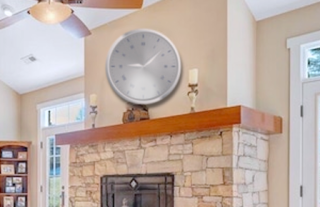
9:08
